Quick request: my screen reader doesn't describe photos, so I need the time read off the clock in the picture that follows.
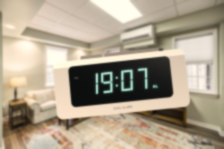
19:07
